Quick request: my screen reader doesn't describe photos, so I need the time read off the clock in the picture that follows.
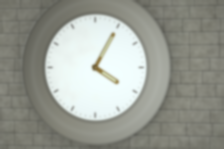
4:05
